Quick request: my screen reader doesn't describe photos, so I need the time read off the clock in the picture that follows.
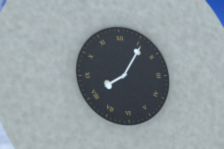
8:06
